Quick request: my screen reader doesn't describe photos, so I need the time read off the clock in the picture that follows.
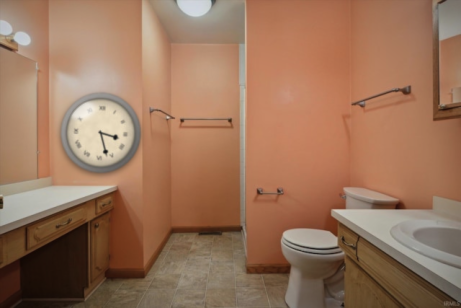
3:27
